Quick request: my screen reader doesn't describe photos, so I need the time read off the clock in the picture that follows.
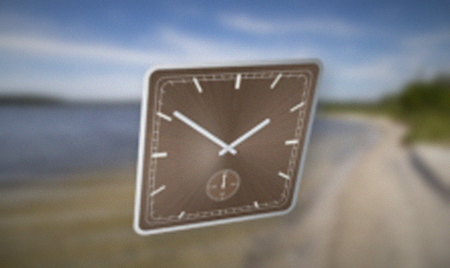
1:51
